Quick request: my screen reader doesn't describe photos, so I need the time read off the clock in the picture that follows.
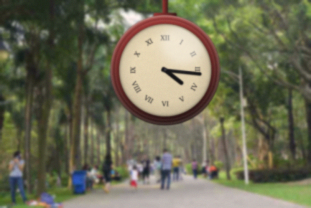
4:16
